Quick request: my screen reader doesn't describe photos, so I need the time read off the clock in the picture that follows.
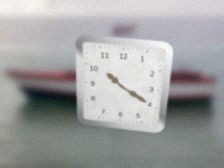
10:20
